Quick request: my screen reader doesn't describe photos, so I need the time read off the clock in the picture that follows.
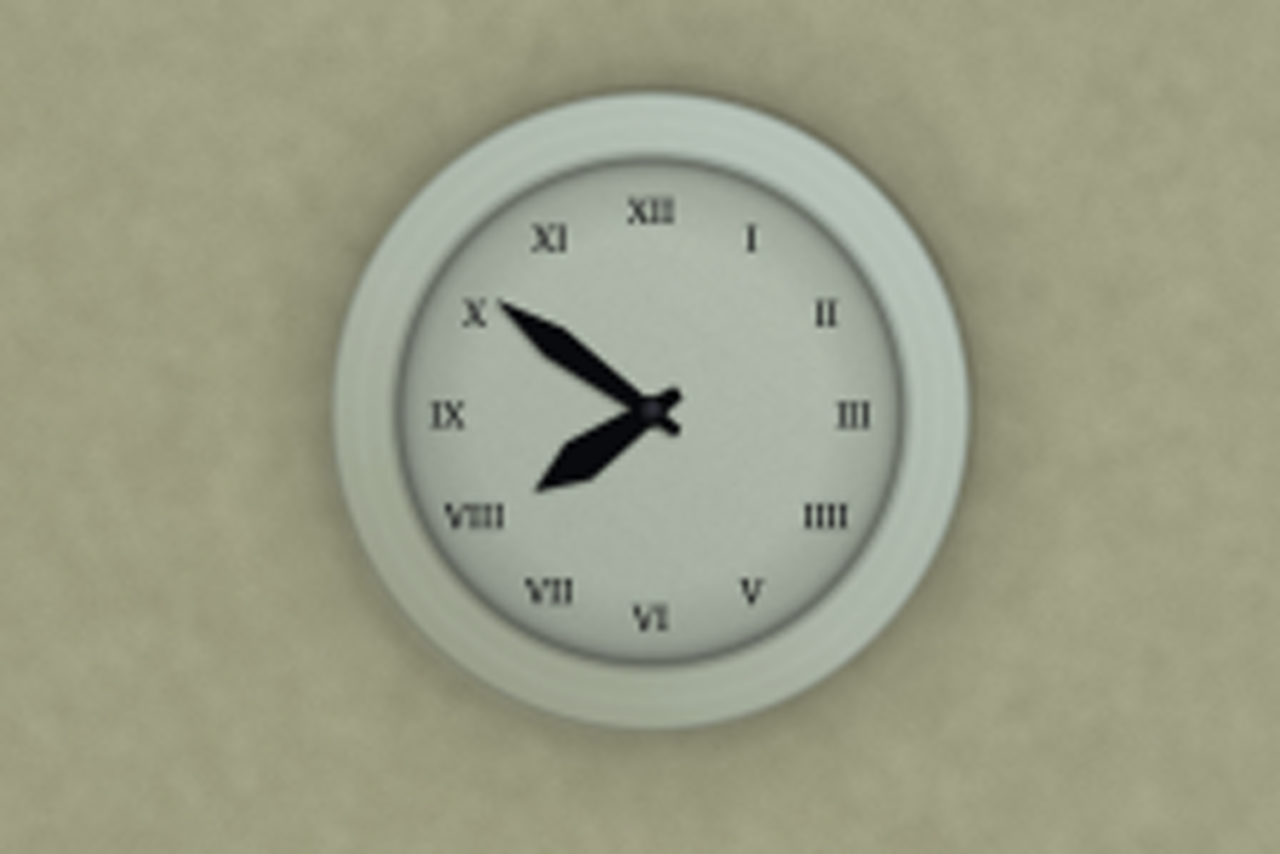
7:51
